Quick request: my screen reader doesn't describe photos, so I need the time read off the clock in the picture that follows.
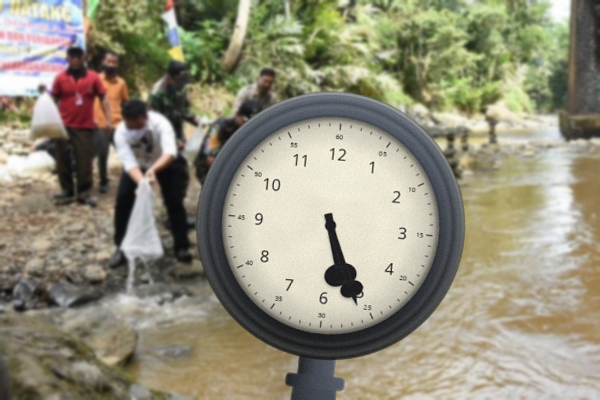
5:26
